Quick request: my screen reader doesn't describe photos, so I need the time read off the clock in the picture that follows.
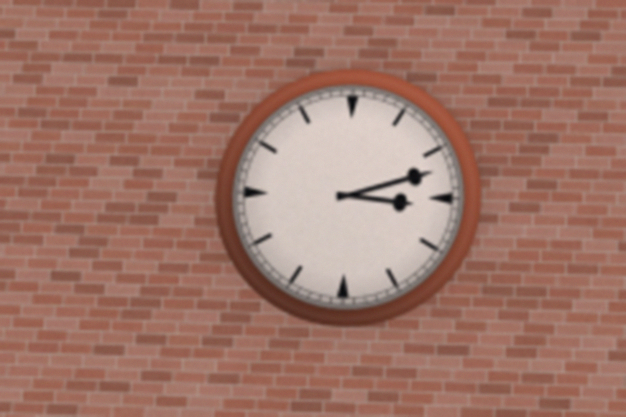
3:12
